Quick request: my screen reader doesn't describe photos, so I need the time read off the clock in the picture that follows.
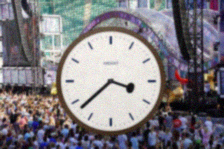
3:38
